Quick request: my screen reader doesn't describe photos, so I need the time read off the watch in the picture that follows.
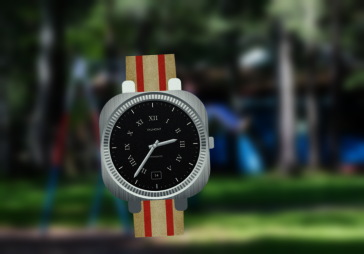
2:36
